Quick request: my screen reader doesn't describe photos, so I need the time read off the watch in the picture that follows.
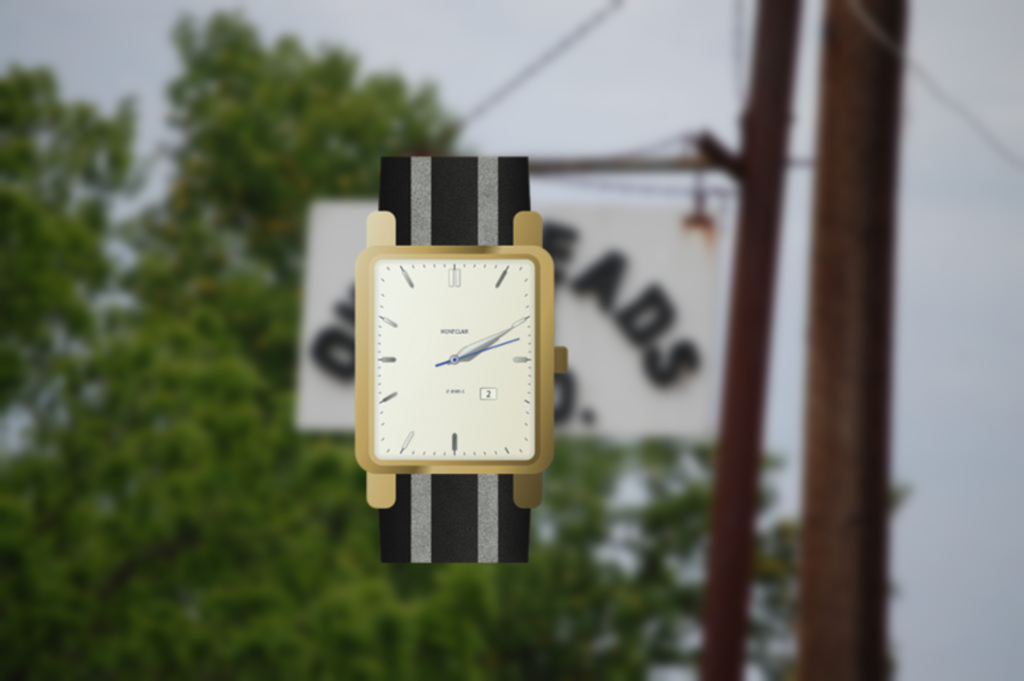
2:10:12
